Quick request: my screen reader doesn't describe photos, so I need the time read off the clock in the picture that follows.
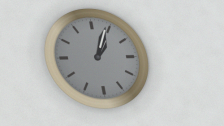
1:04
